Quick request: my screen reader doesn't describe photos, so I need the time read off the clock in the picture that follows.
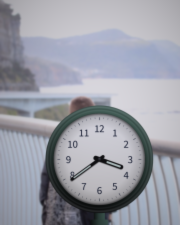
3:39
